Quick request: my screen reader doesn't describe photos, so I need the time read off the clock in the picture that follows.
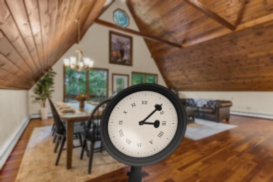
3:07
